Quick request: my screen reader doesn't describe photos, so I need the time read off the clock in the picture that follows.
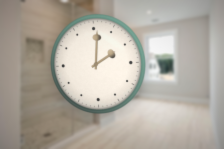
2:01
